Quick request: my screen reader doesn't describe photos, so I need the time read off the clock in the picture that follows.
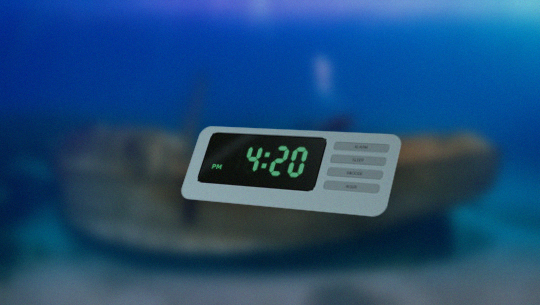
4:20
